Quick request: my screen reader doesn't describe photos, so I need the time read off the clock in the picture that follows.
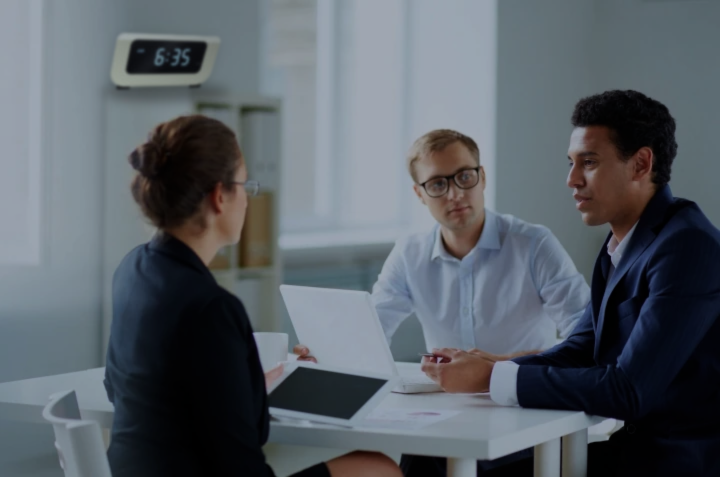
6:35
